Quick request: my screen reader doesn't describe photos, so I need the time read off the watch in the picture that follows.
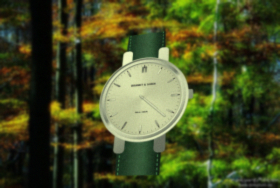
4:22
